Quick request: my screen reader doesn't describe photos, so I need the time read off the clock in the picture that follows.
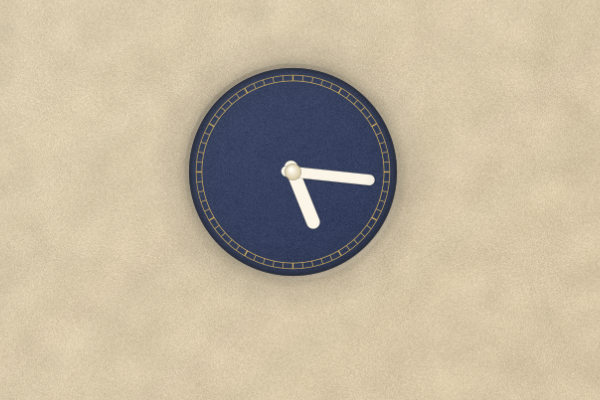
5:16
